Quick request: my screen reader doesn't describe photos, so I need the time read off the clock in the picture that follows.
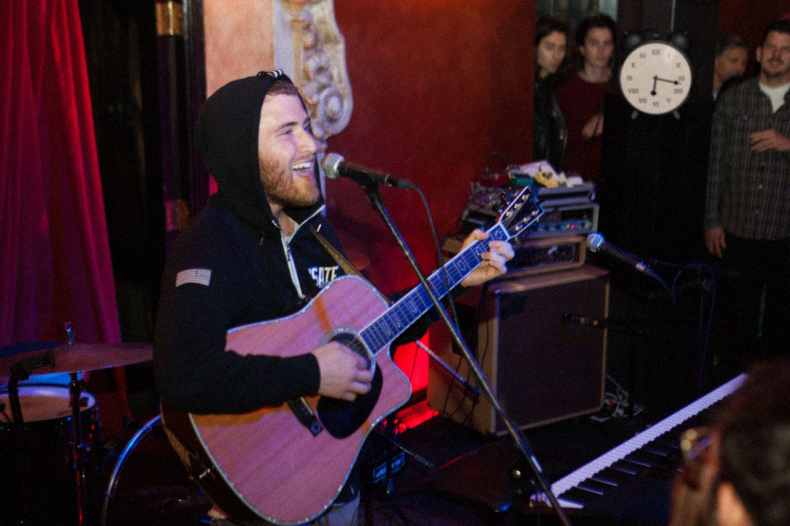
6:17
